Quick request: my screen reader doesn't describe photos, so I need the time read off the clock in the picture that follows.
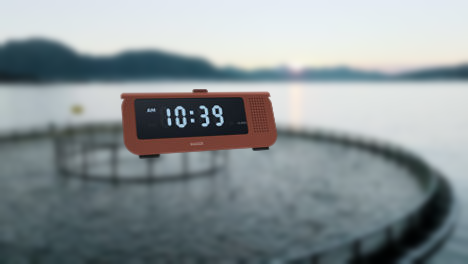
10:39
